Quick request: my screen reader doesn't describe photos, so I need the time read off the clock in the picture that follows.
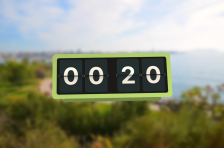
0:20
